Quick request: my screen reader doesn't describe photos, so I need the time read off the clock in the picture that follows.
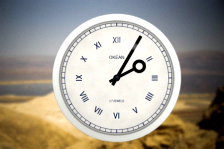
2:05
